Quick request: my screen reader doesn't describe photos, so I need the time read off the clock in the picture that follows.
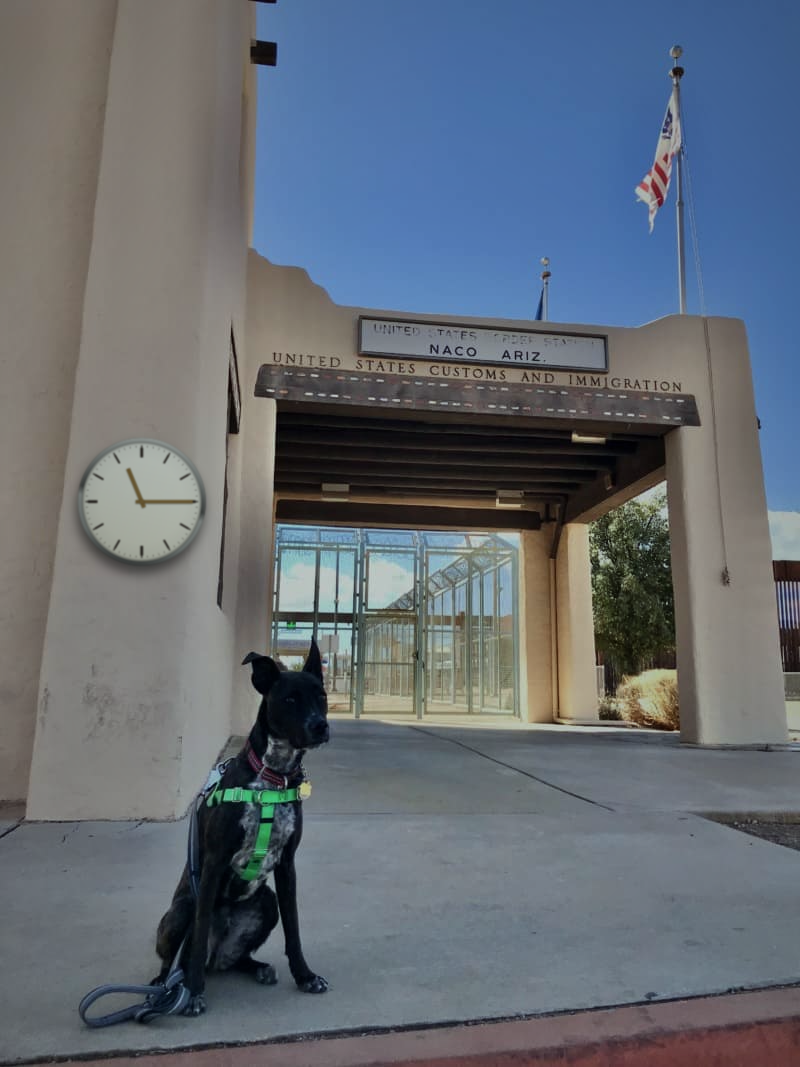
11:15
